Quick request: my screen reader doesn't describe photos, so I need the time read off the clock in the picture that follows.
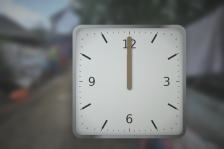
12:00
